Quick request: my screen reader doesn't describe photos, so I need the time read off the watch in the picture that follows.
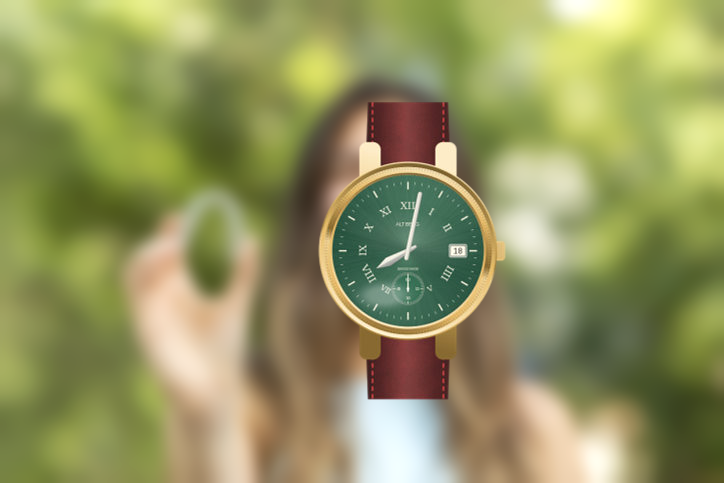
8:02
